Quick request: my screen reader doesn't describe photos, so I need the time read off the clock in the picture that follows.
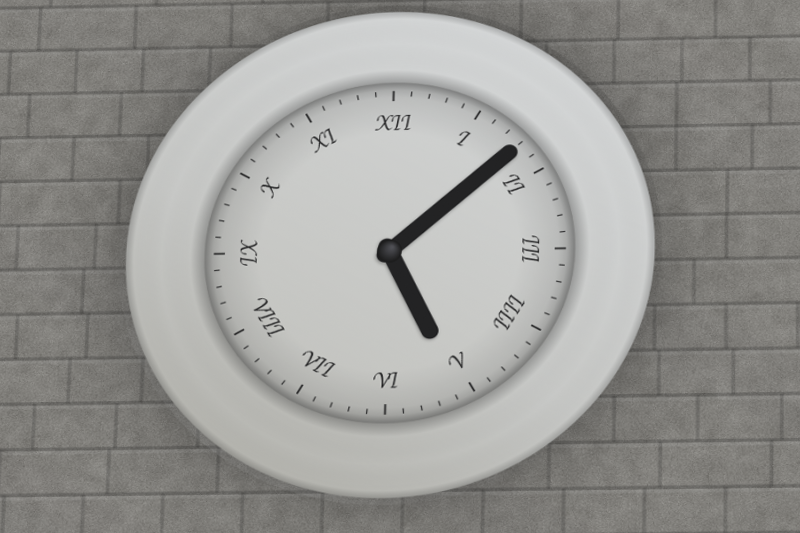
5:08
